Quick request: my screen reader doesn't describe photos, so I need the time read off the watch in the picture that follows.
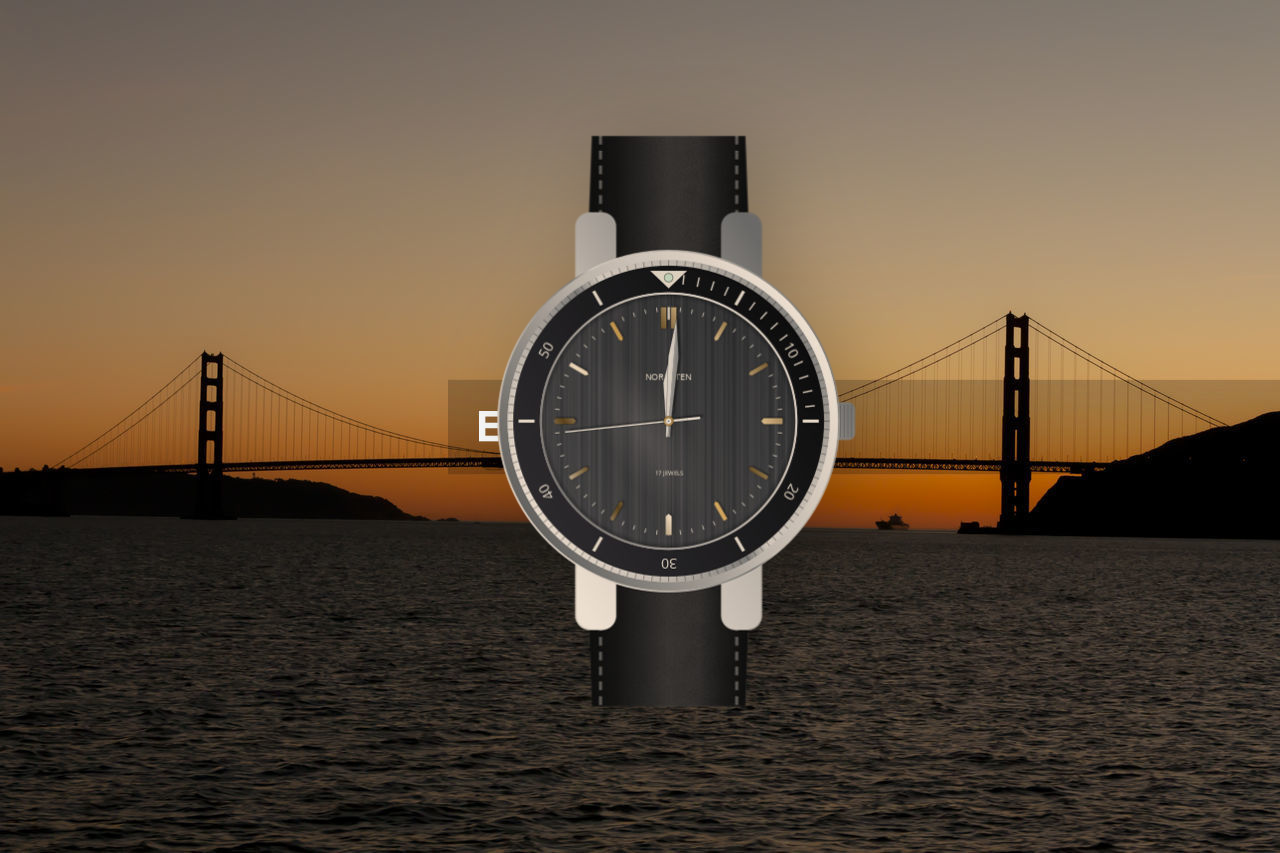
12:00:44
